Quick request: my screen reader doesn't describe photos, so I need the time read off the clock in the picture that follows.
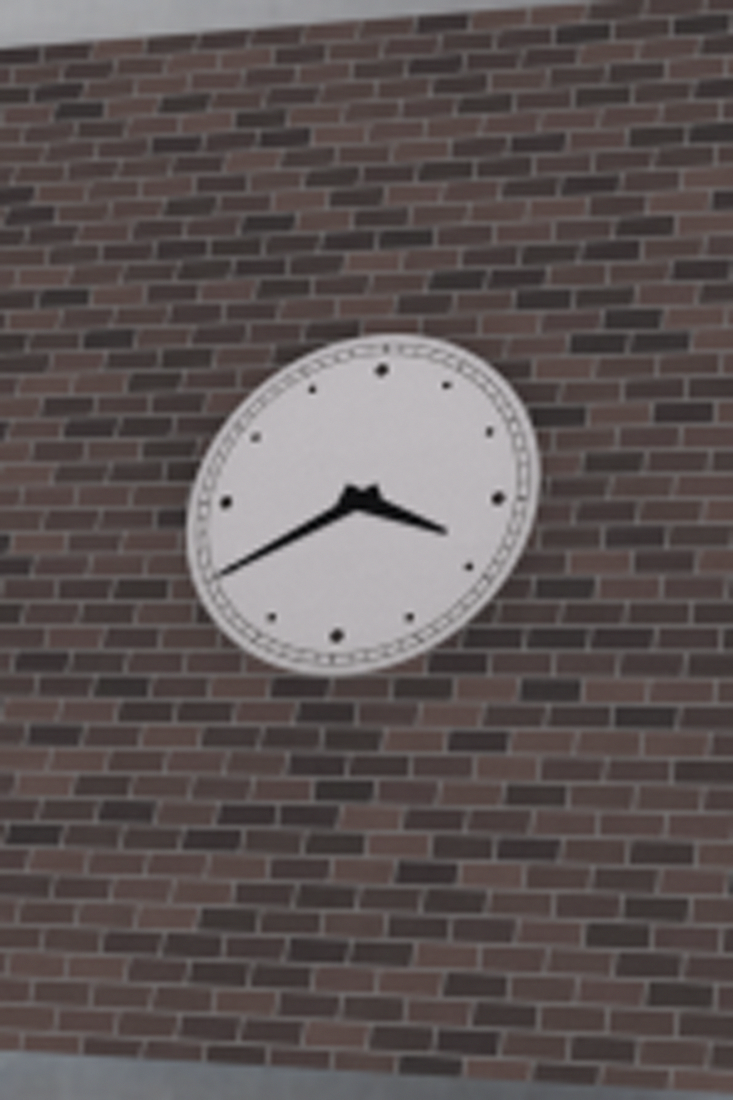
3:40
